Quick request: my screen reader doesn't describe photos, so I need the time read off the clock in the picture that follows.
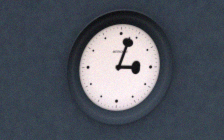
3:03
